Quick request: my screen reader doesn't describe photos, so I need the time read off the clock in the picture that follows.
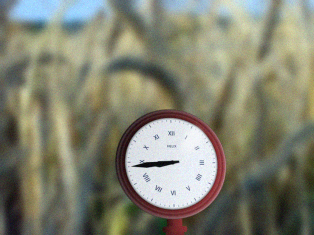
8:44
